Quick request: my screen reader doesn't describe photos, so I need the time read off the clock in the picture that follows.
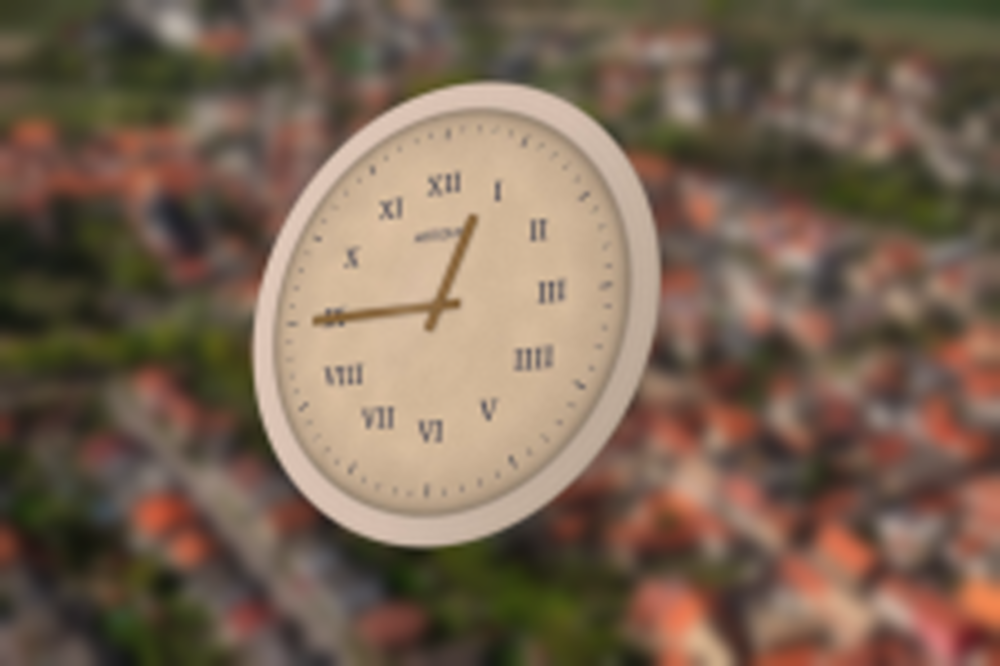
12:45
